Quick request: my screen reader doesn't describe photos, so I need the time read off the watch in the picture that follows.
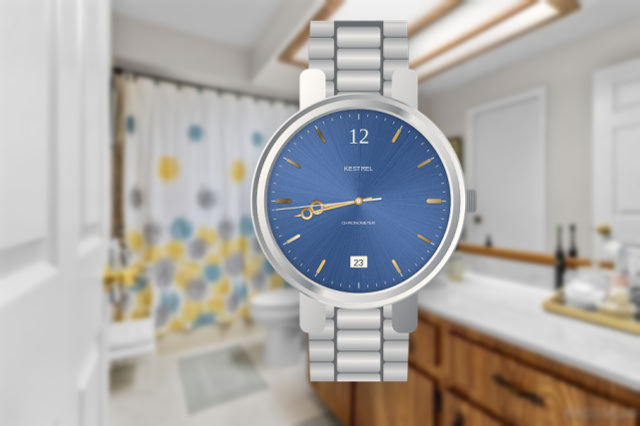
8:42:44
